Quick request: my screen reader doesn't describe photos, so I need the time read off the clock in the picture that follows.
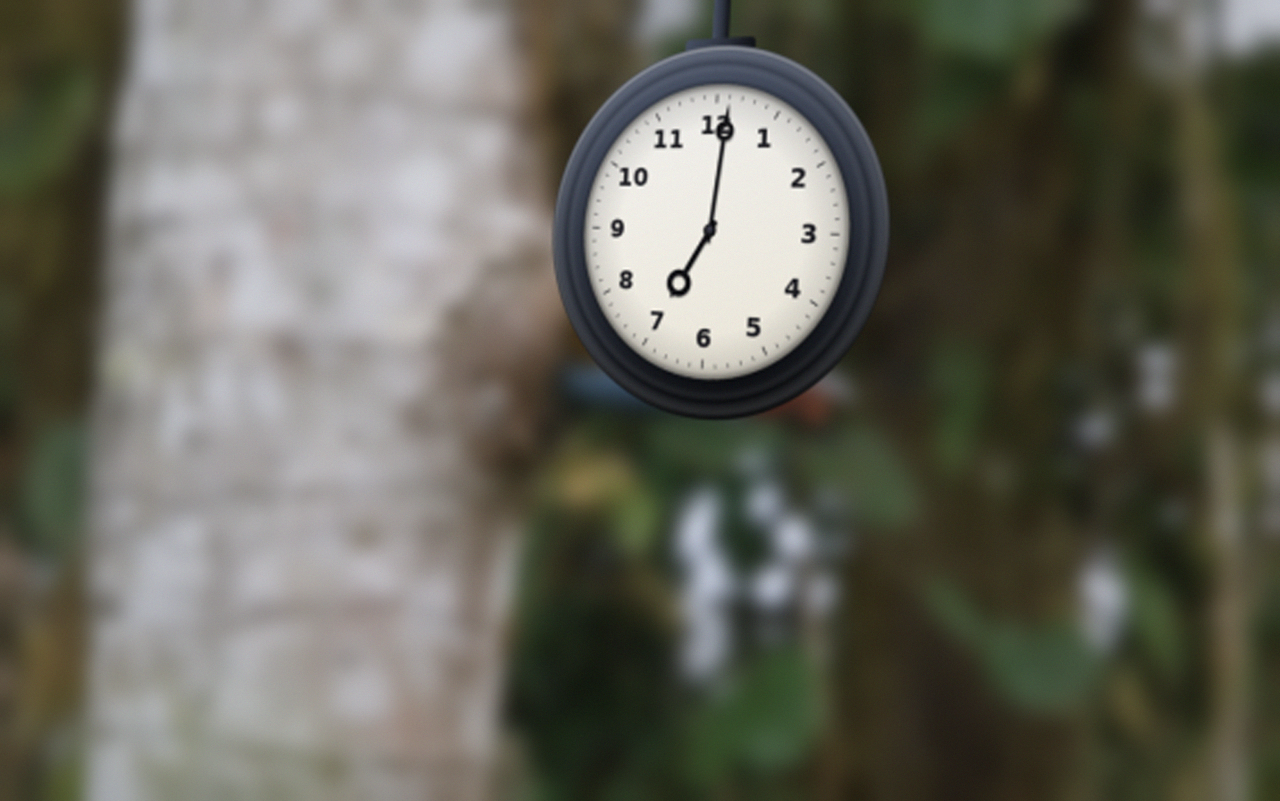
7:01
